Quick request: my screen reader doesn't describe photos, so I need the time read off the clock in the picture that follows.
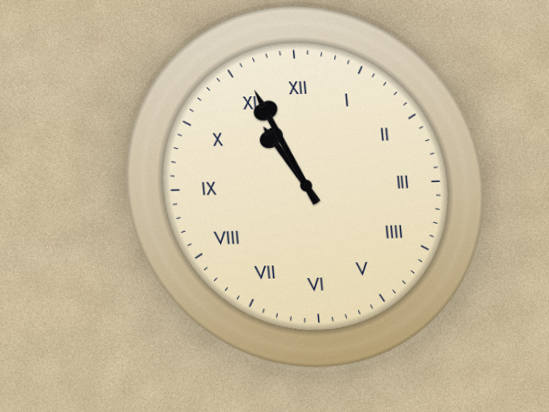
10:56
